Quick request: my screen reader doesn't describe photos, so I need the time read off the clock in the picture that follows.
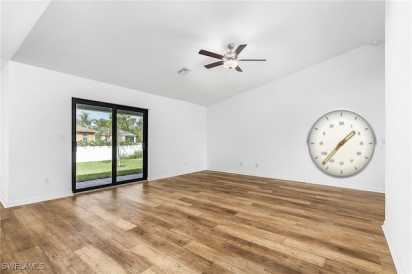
1:37
